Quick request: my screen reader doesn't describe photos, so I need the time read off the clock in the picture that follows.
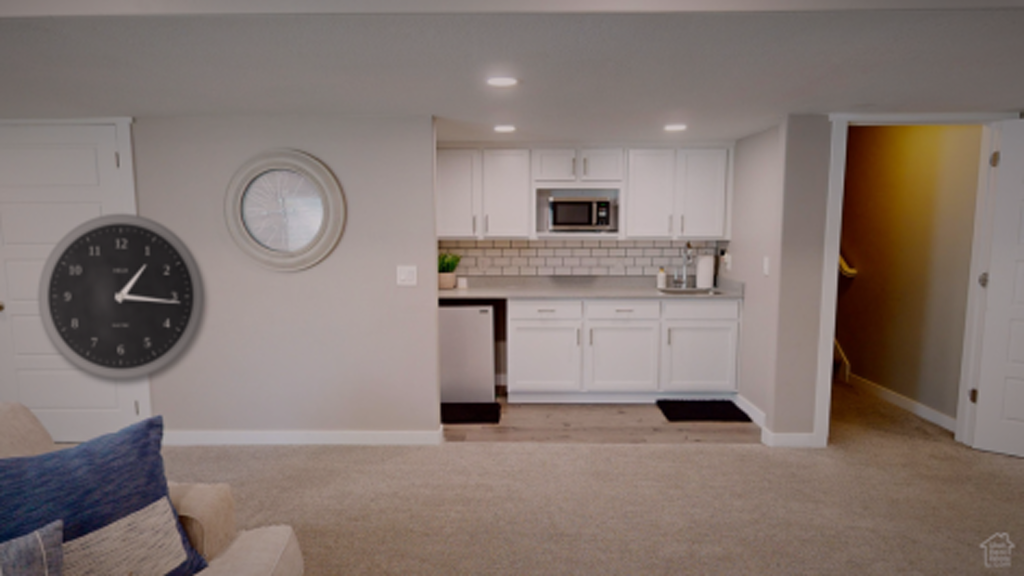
1:16
